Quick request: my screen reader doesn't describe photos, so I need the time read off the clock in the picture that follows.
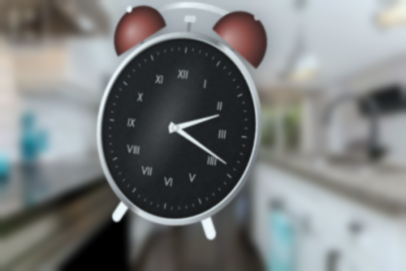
2:19
